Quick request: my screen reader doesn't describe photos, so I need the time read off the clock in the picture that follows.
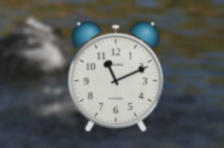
11:11
